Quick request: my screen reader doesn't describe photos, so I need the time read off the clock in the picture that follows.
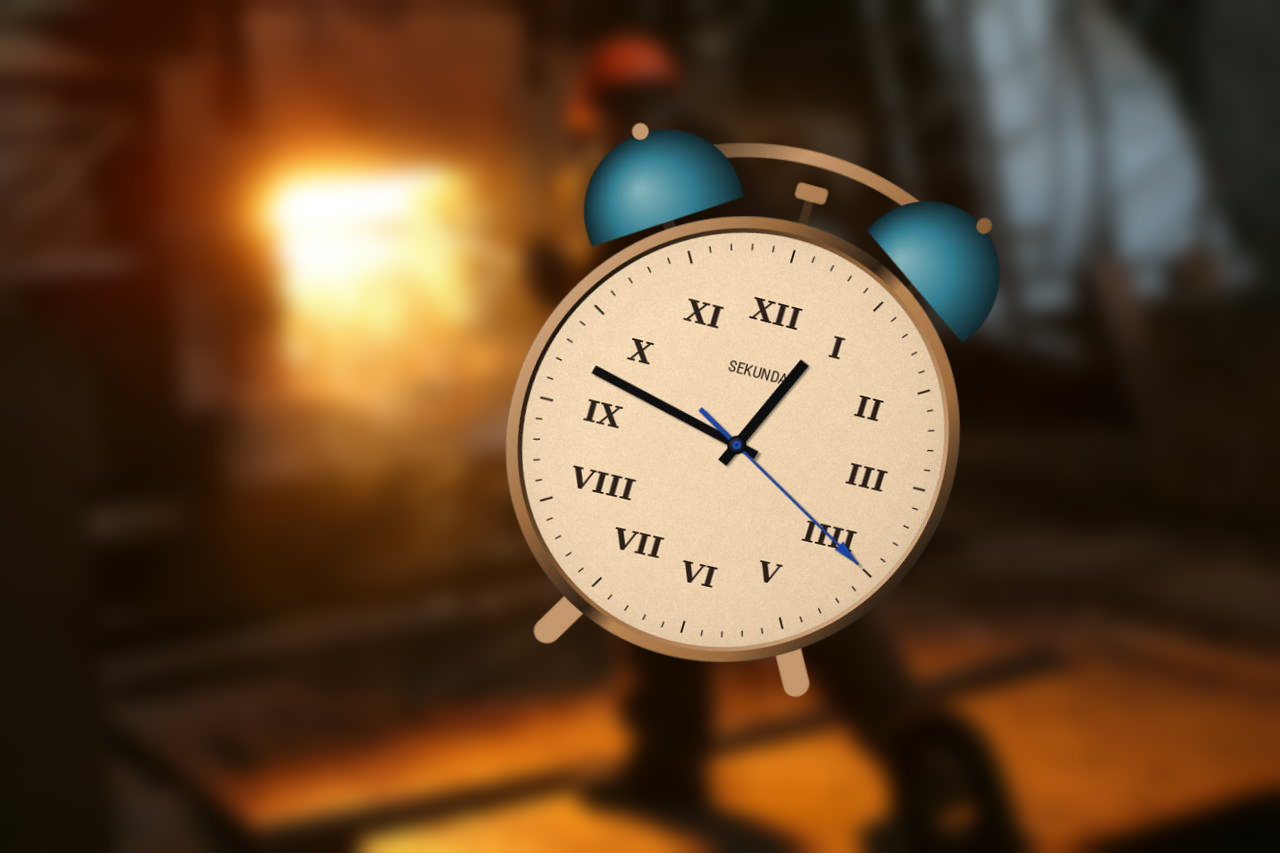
12:47:20
